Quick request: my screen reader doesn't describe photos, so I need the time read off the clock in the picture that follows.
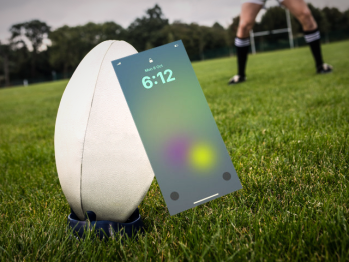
6:12
